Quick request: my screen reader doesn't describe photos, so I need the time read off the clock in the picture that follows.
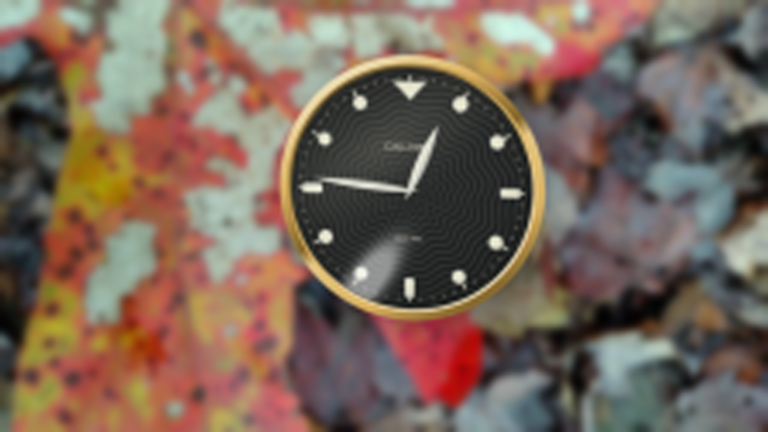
12:46
